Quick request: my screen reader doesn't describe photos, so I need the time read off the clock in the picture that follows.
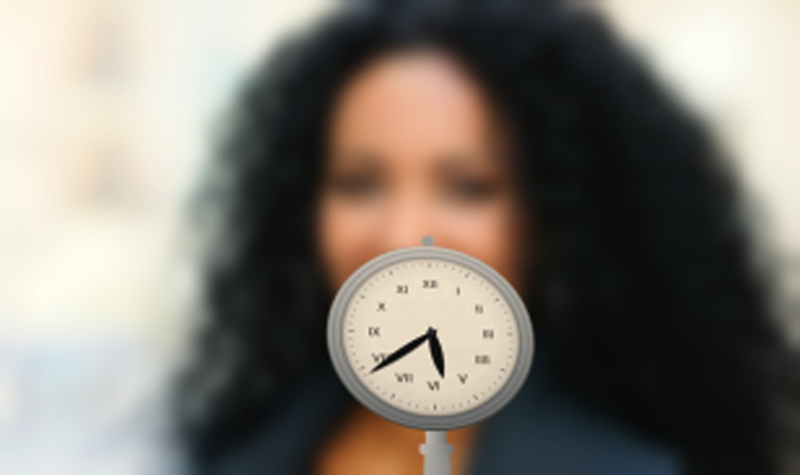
5:39
